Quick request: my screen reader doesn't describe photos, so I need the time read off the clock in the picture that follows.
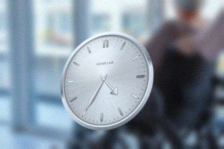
4:35
